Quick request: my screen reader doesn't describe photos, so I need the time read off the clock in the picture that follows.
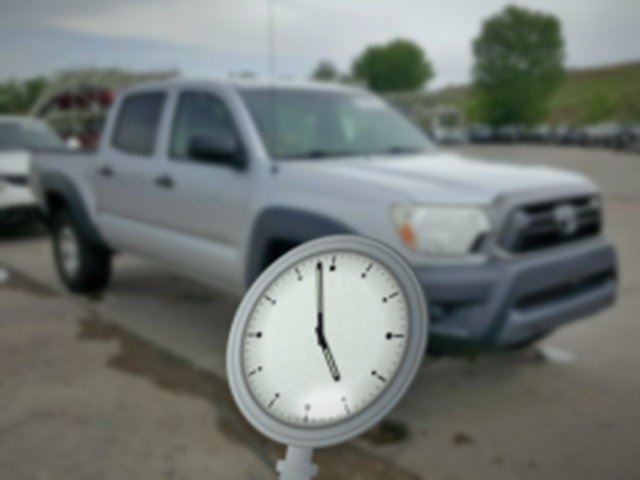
4:58
